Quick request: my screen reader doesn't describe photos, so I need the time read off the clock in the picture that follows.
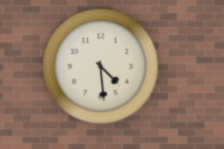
4:29
